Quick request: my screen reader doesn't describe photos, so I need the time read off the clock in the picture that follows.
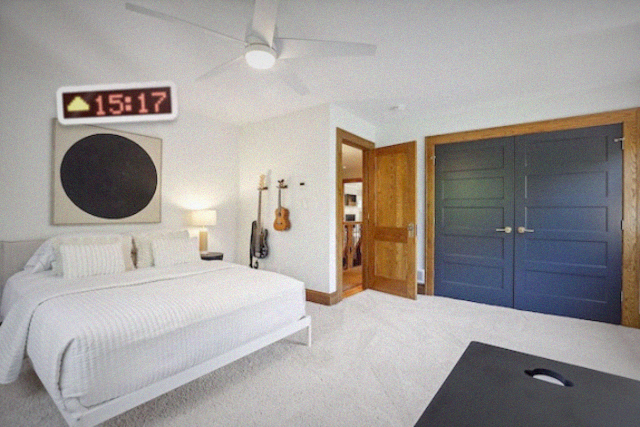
15:17
